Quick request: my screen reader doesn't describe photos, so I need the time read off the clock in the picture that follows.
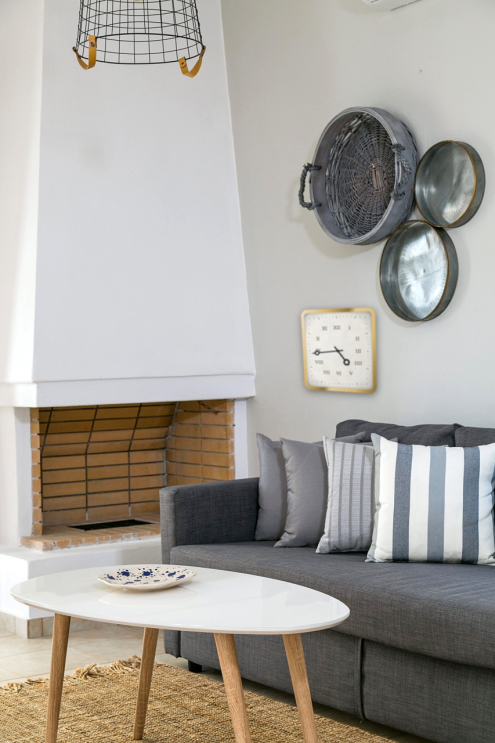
4:44
